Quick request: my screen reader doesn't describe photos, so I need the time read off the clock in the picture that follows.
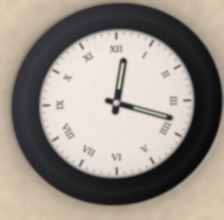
12:18
